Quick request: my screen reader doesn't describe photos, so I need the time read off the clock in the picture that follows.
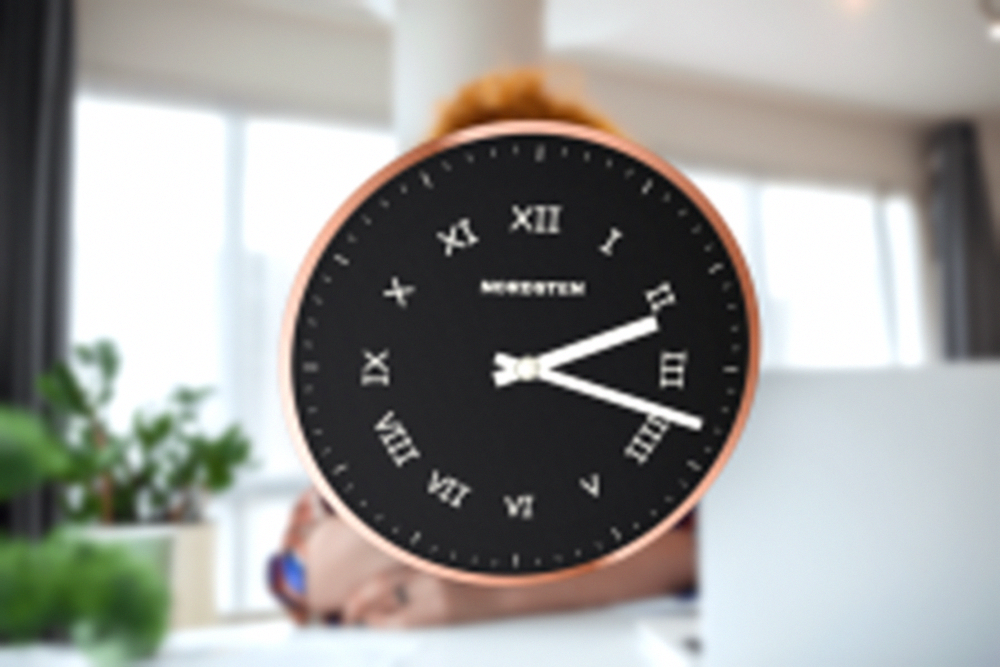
2:18
